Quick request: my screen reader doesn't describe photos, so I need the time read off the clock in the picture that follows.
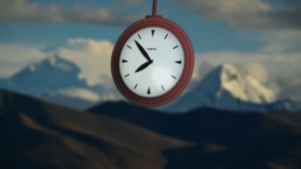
7:53
